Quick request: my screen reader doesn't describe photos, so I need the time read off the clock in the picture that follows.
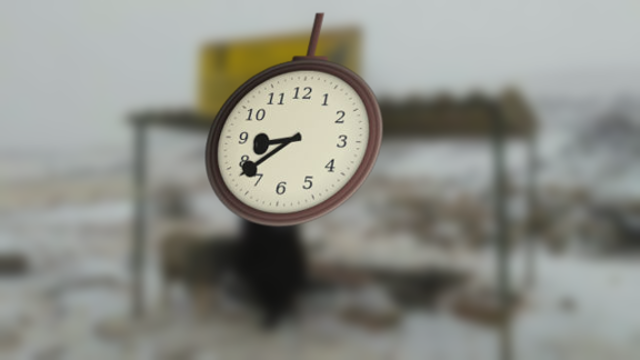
8:38
